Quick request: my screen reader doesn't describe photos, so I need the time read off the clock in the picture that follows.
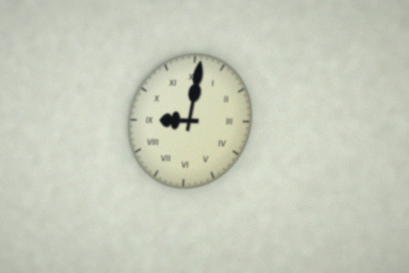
9:01
